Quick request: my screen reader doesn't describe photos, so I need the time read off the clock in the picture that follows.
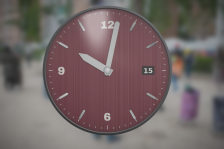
10:02
